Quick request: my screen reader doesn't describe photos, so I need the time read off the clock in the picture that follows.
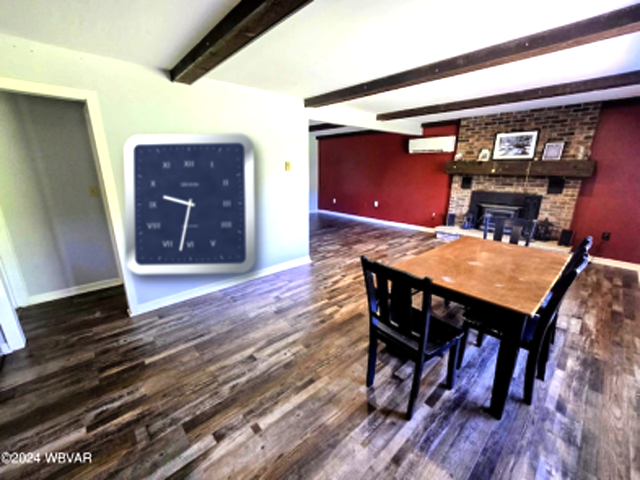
9:32
